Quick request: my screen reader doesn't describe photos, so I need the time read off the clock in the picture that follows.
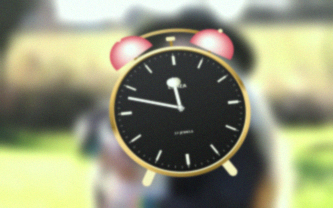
11:48
